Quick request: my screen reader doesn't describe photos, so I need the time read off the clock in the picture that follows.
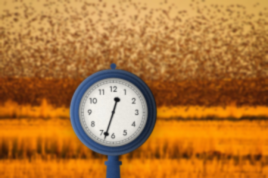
12:33
